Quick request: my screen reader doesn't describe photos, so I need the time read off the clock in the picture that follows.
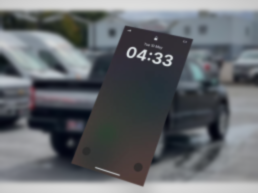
4:33
